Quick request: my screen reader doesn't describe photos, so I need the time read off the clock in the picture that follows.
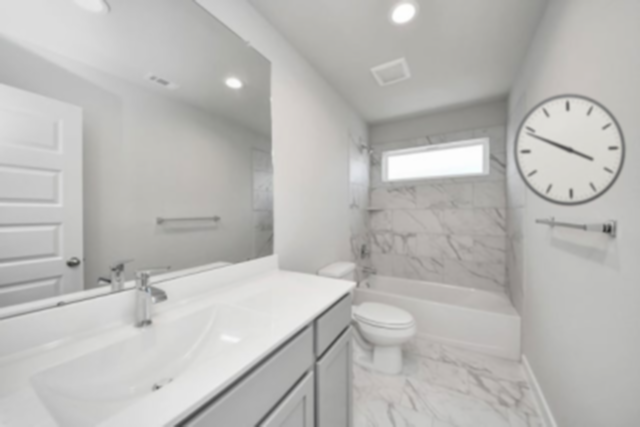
3:49
